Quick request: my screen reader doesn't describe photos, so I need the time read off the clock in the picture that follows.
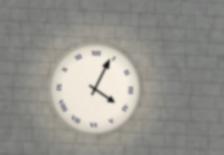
4:04
